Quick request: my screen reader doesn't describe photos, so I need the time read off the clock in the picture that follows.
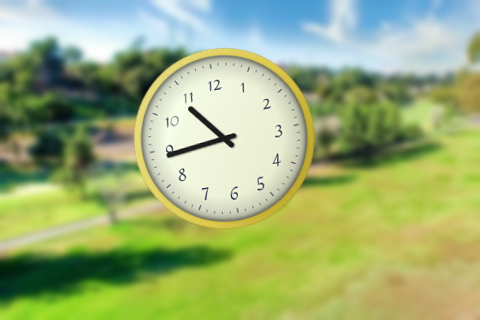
10:44
